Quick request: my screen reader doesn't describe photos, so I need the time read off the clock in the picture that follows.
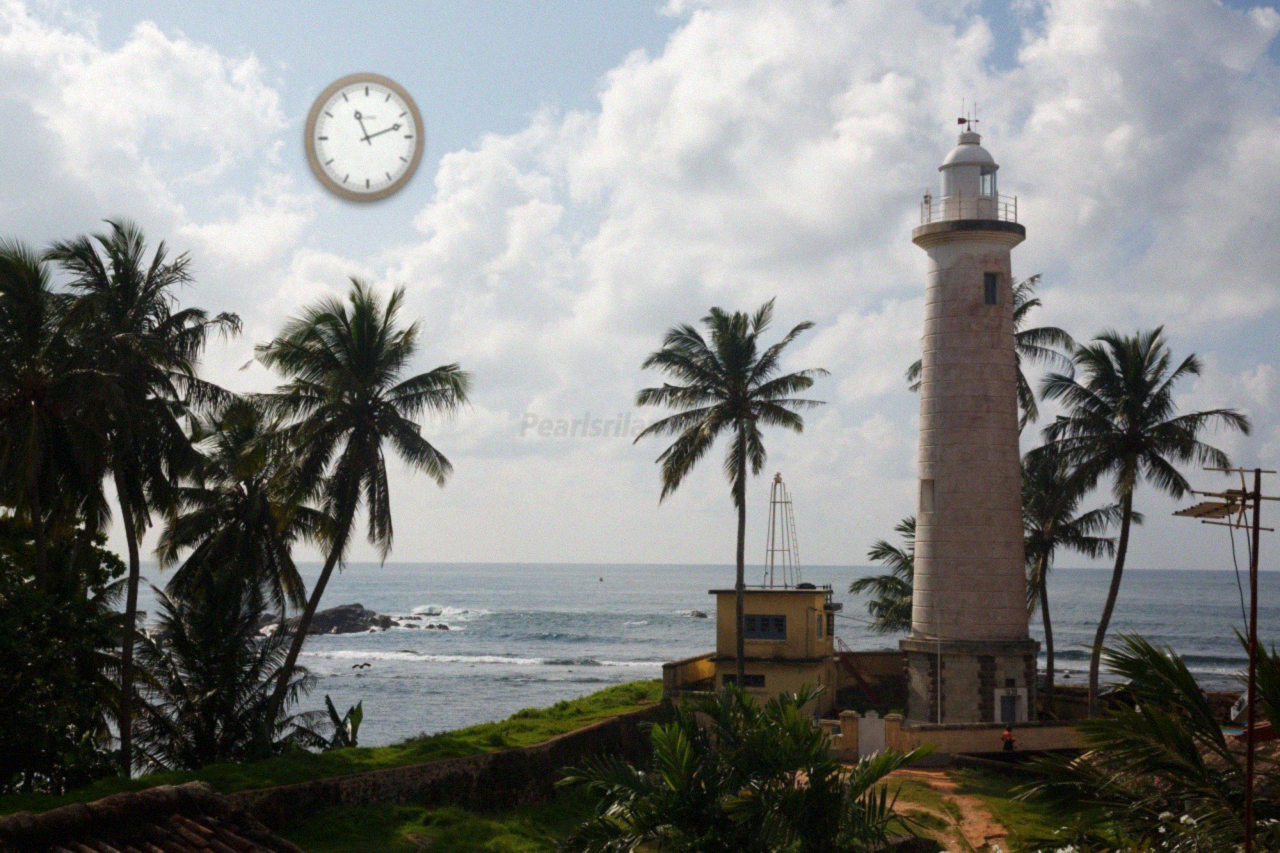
11:12
